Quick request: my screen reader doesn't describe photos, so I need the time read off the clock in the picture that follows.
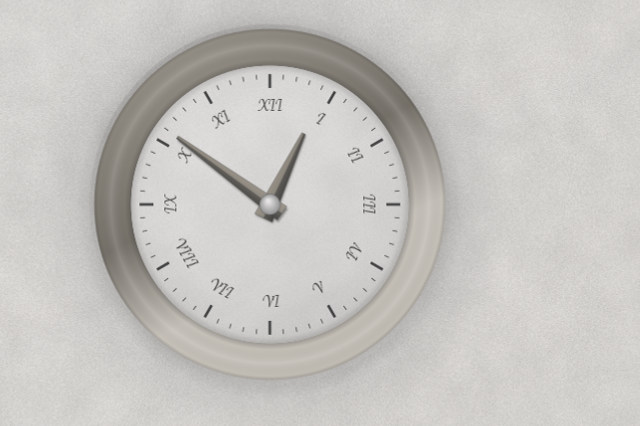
12:51
